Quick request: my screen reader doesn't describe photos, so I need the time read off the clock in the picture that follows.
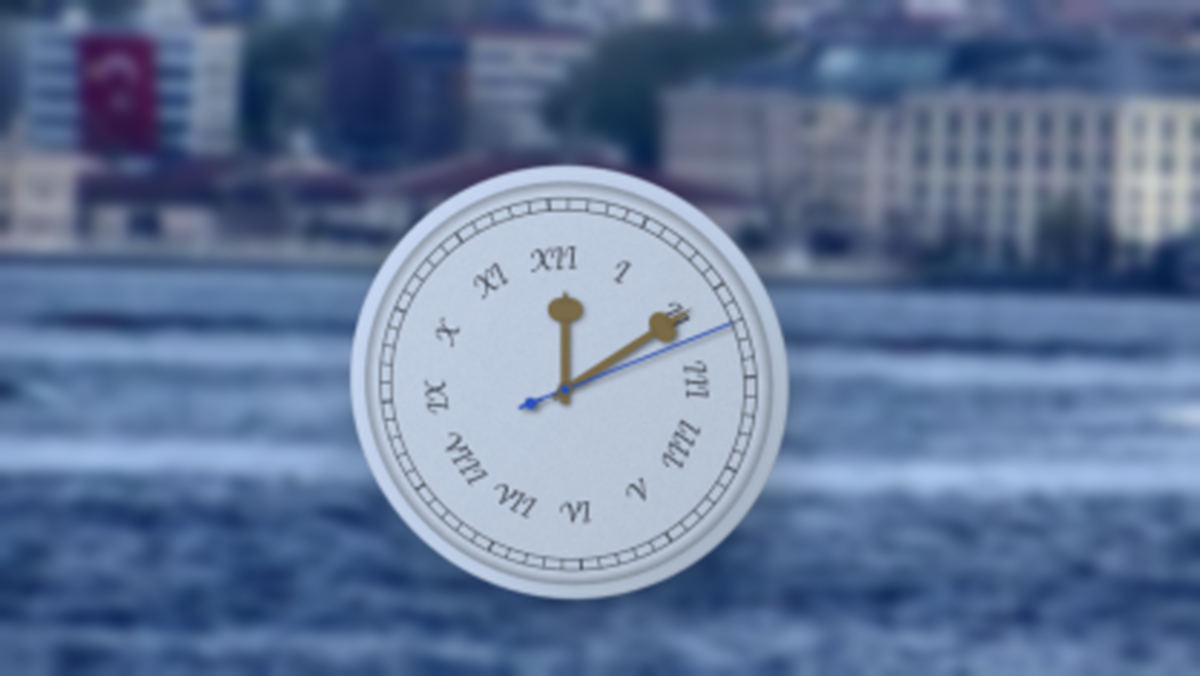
12:10:12
